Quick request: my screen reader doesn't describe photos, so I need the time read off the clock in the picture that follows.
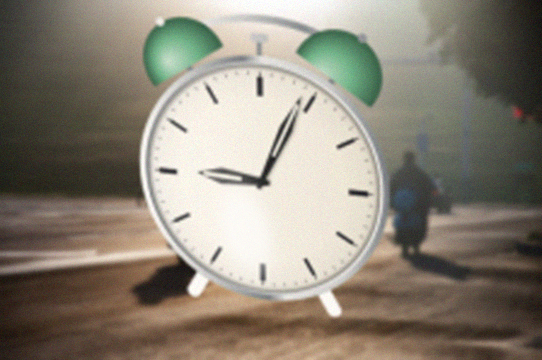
9:04
